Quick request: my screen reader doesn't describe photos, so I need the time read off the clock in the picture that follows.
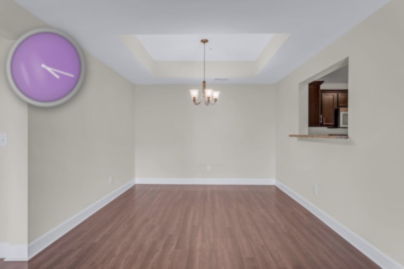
4:18
